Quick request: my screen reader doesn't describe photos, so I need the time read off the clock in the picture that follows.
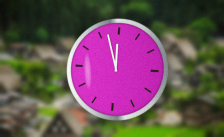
11:57
